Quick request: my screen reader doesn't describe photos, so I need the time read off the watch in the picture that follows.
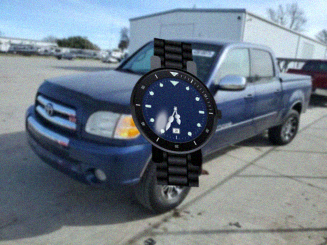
5:34
